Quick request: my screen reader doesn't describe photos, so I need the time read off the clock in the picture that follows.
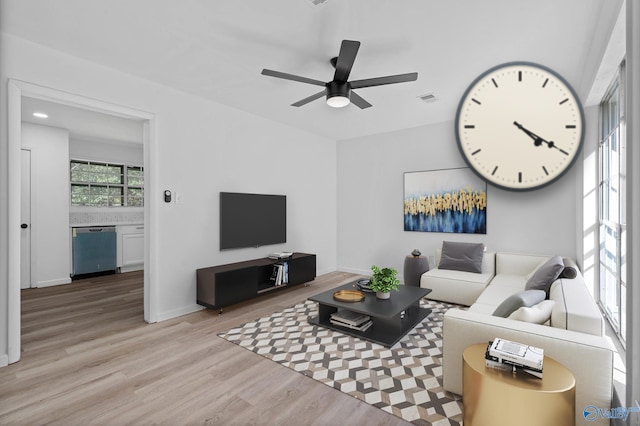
4:20
